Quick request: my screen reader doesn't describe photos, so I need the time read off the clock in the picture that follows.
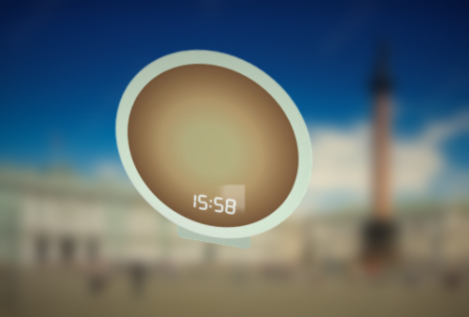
15:58
